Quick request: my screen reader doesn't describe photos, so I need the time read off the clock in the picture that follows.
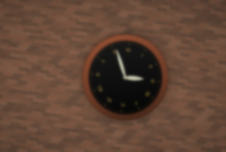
2:56
